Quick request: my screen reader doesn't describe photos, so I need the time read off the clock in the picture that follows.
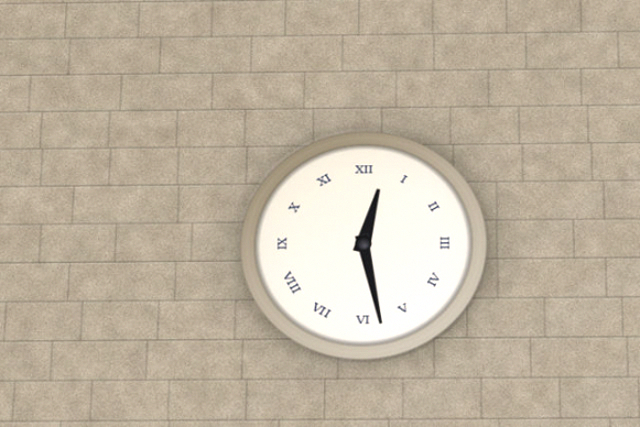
12:28
